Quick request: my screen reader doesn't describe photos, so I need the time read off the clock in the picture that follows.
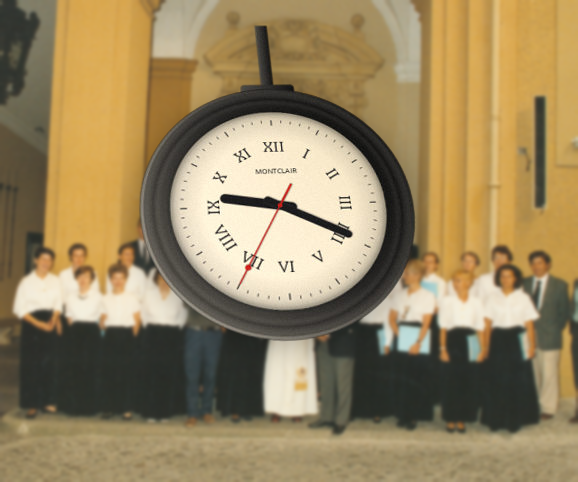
9:19:35
